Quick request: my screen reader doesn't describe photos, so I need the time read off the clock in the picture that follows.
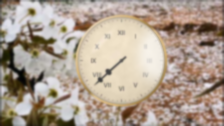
7:38
